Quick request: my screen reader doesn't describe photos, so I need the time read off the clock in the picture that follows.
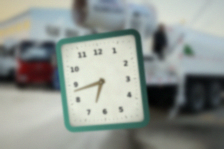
6:43
